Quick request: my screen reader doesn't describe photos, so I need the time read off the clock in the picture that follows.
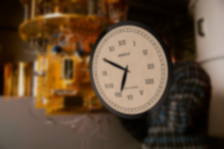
6:50
